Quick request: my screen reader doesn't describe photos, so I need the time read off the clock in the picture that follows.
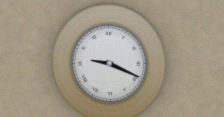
9:19
